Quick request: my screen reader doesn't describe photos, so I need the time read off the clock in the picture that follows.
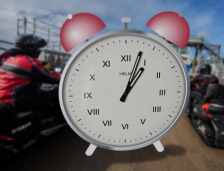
1:03
